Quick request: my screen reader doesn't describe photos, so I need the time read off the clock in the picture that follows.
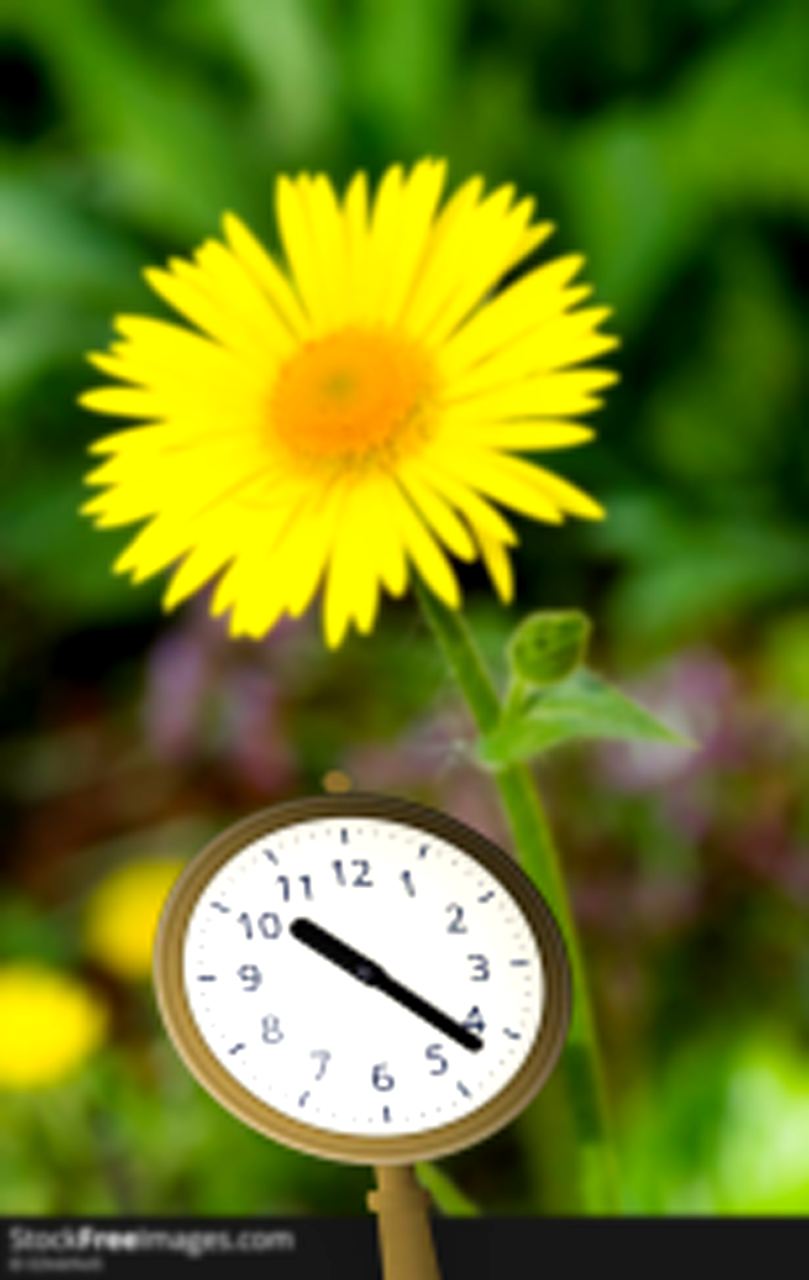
10:22
